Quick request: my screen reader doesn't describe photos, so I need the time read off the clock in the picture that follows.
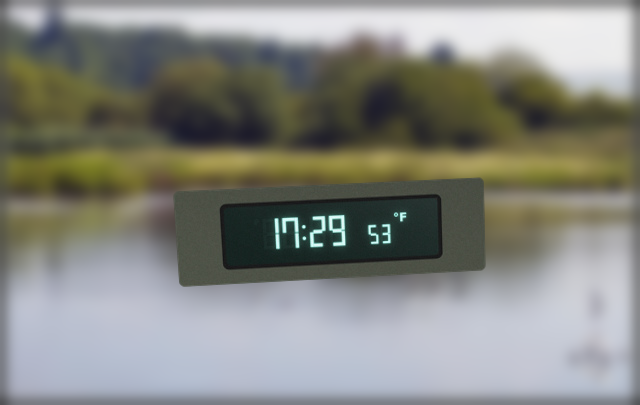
17:29
